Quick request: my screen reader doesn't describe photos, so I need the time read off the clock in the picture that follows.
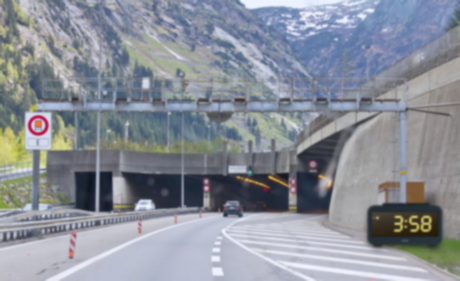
3:58
